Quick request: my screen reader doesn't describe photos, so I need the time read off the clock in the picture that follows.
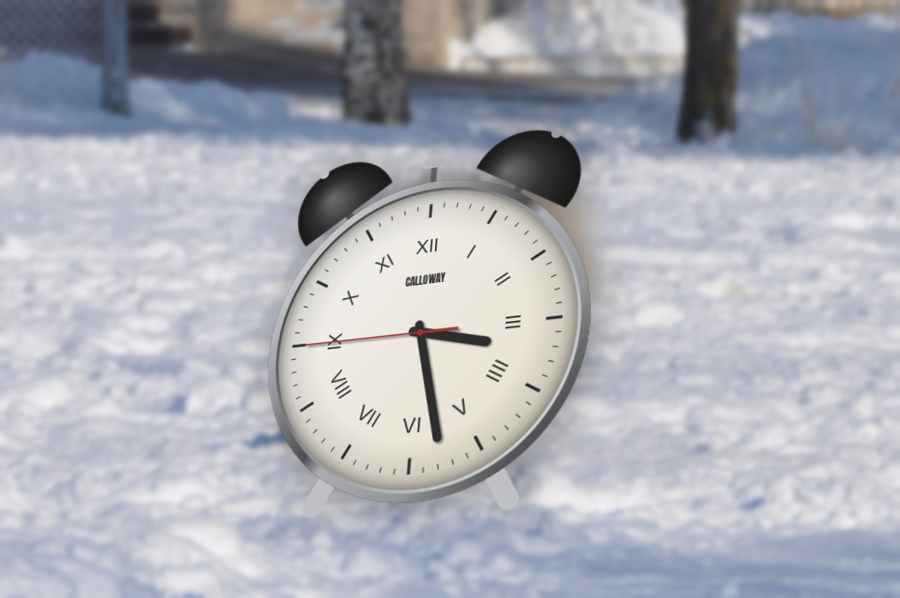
3:27:45
